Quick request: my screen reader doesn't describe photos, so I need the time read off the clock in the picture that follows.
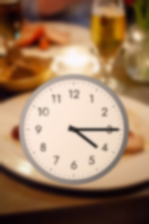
4:15
